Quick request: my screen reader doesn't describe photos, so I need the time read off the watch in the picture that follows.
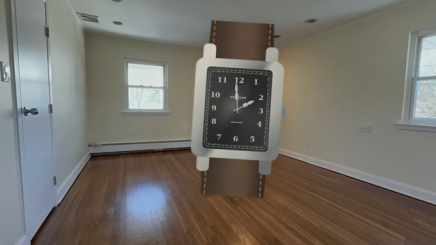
1:59
